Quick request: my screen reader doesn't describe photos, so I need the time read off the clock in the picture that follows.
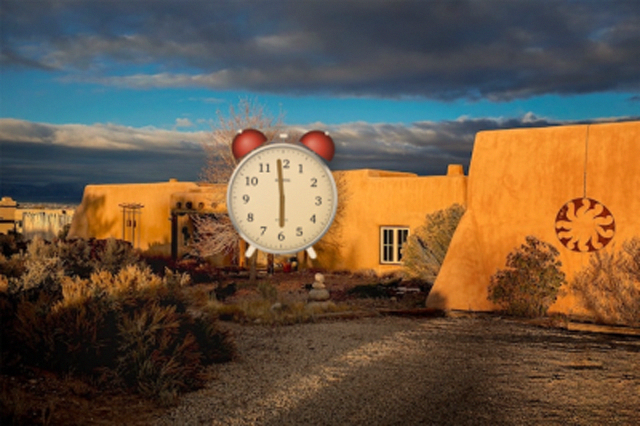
5:59
